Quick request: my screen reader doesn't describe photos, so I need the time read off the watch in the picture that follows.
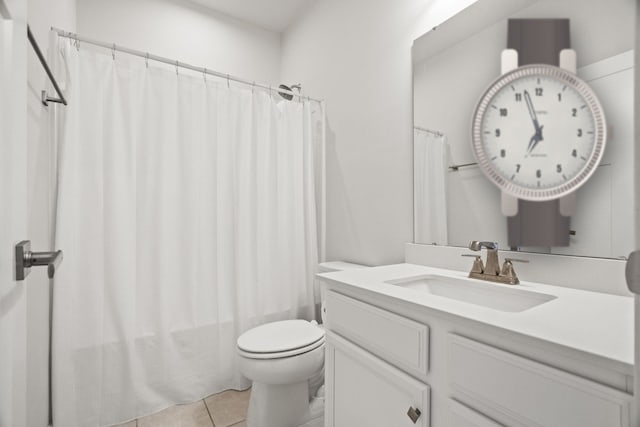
6:57
